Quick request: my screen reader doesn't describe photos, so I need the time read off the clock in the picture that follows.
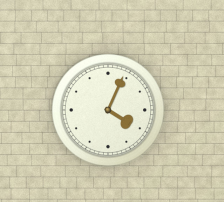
4:04
